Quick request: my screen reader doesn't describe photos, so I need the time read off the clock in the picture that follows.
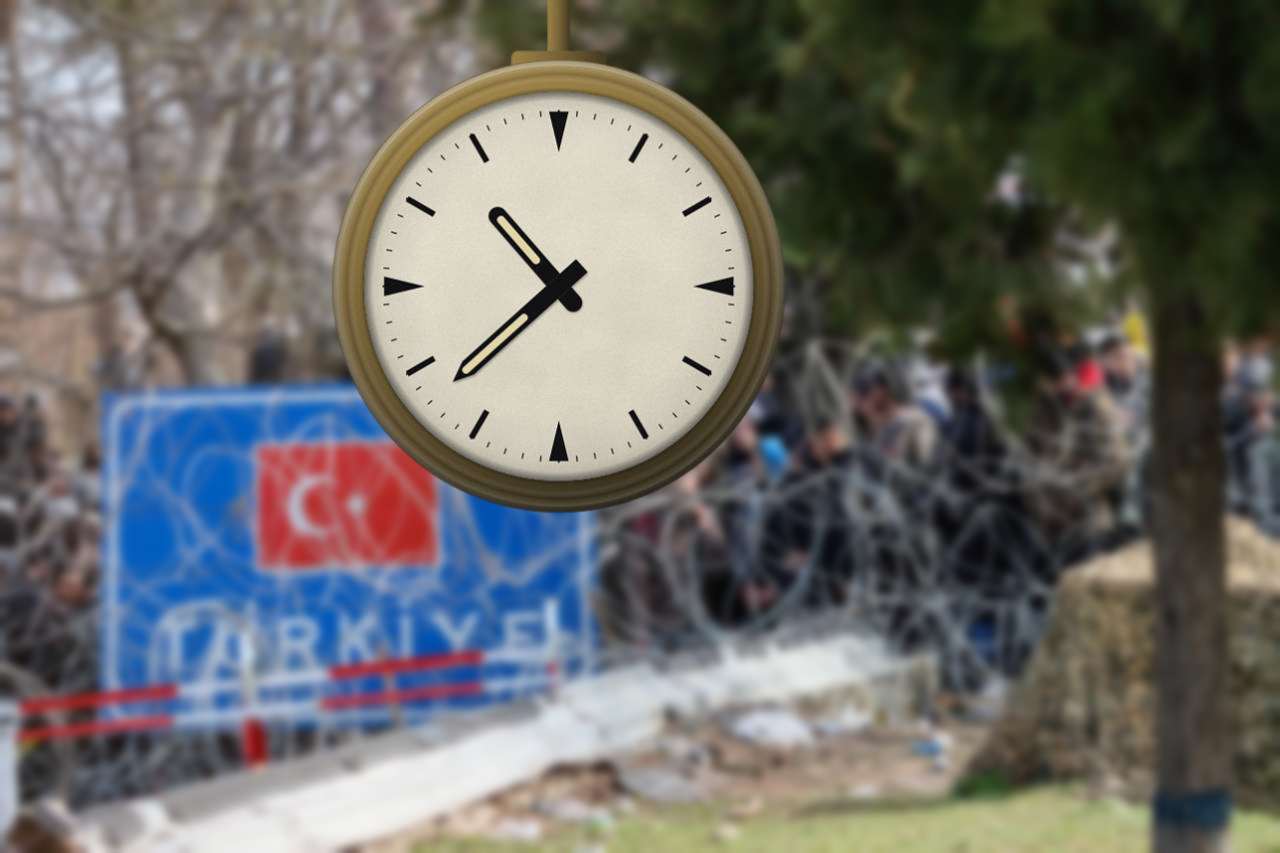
10:38
